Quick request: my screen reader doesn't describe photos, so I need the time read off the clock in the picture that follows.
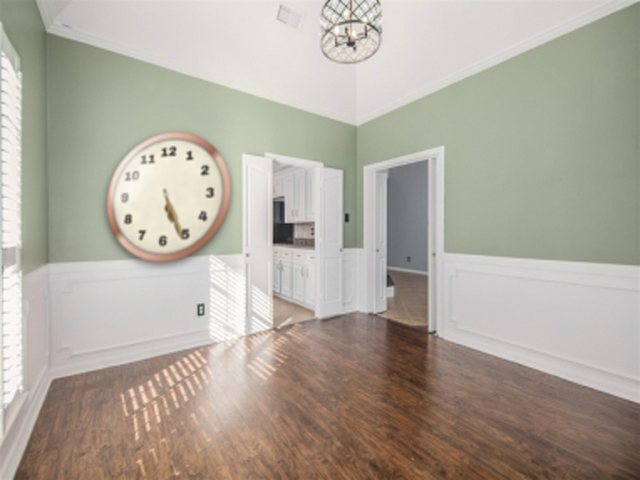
5:26
